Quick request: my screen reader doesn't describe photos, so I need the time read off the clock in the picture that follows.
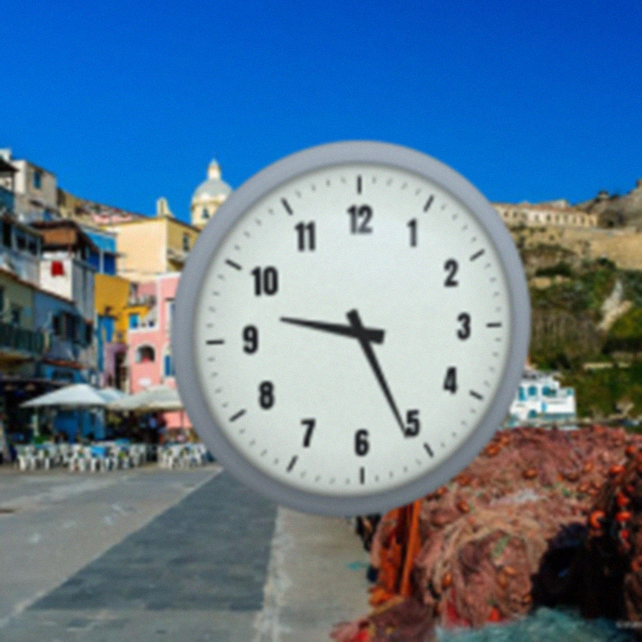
9:26
